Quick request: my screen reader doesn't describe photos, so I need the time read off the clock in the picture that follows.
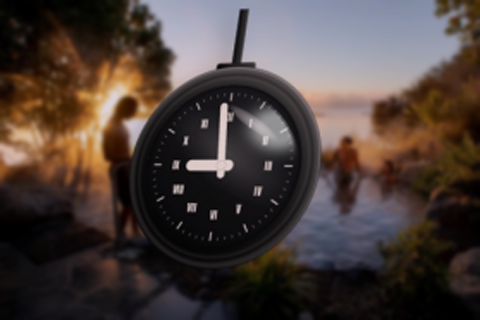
8:59
